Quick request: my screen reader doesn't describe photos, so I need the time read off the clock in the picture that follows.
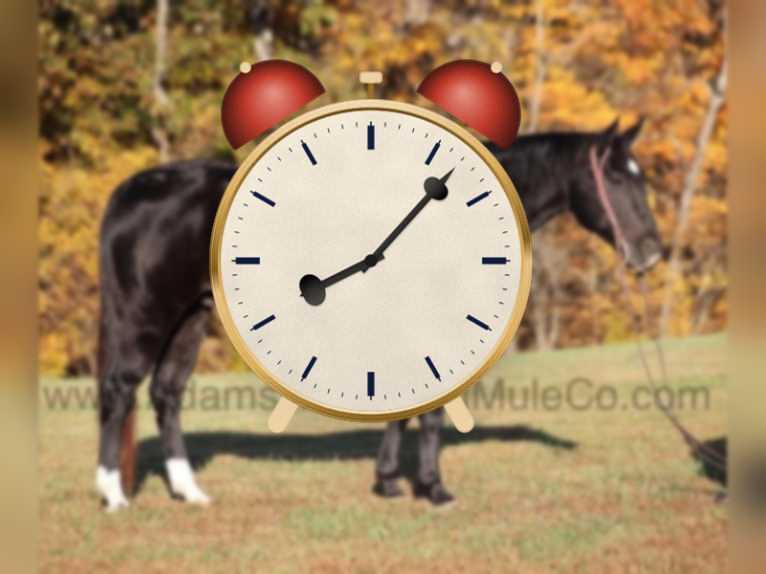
8:07
